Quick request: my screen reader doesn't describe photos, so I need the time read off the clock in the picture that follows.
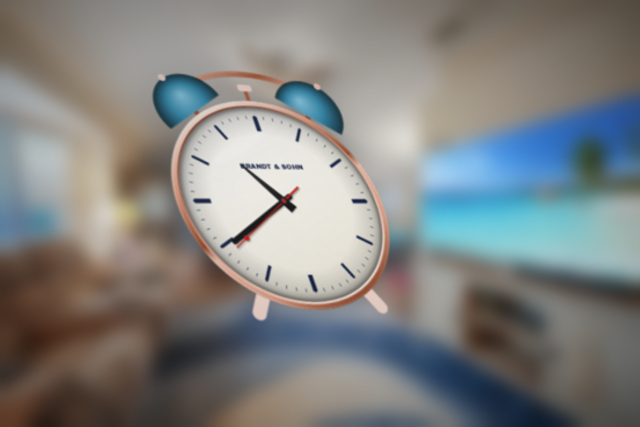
10:39:39
